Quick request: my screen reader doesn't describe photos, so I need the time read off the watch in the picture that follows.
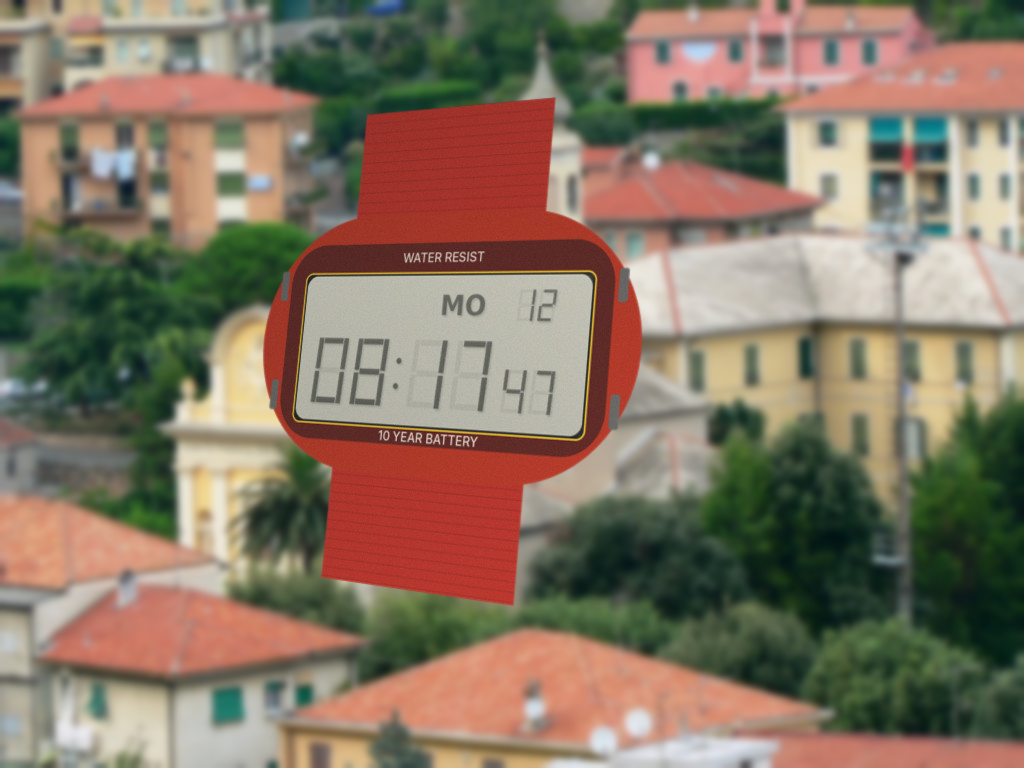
8:17:47
